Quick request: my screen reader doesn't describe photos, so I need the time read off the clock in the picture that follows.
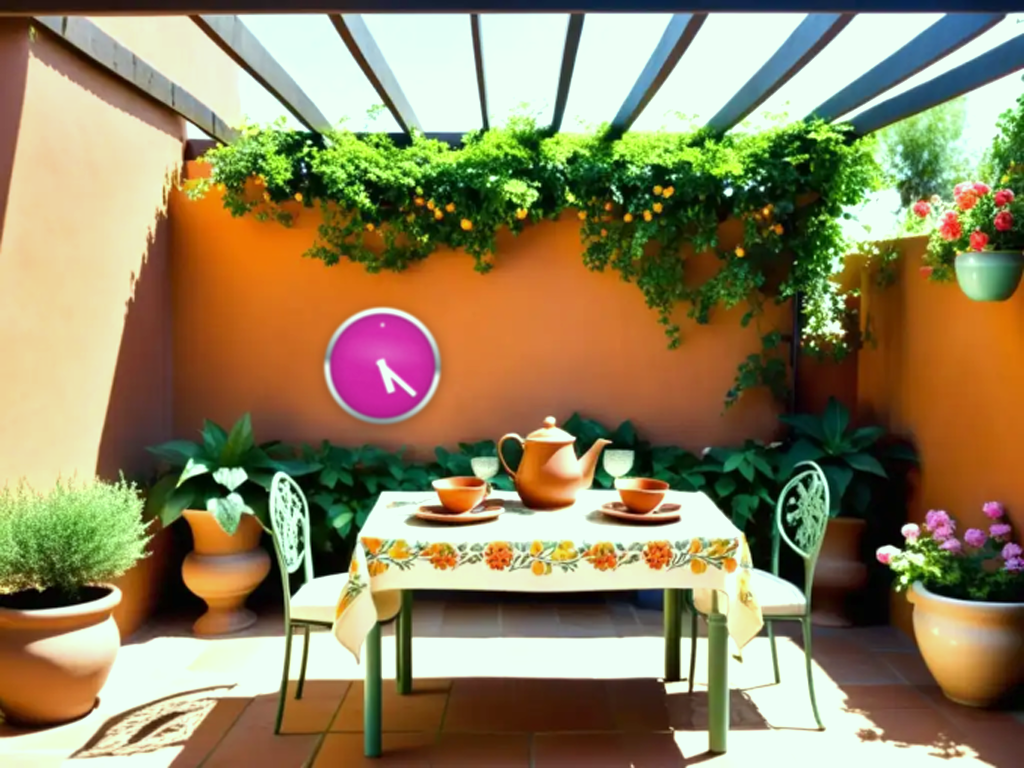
5:22
